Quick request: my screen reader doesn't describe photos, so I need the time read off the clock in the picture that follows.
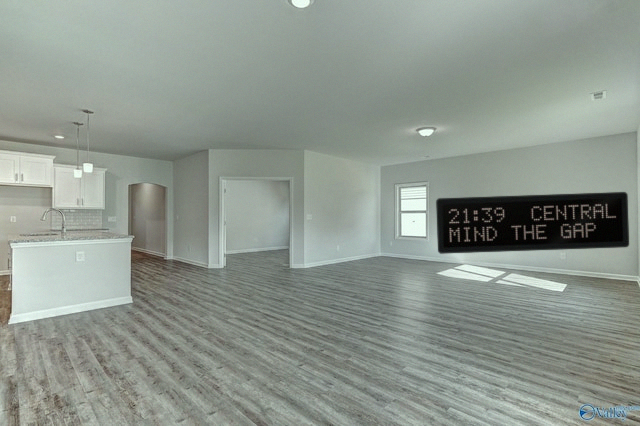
21:39
